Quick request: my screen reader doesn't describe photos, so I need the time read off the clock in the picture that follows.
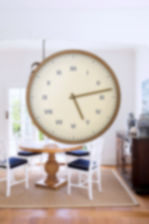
5:13
